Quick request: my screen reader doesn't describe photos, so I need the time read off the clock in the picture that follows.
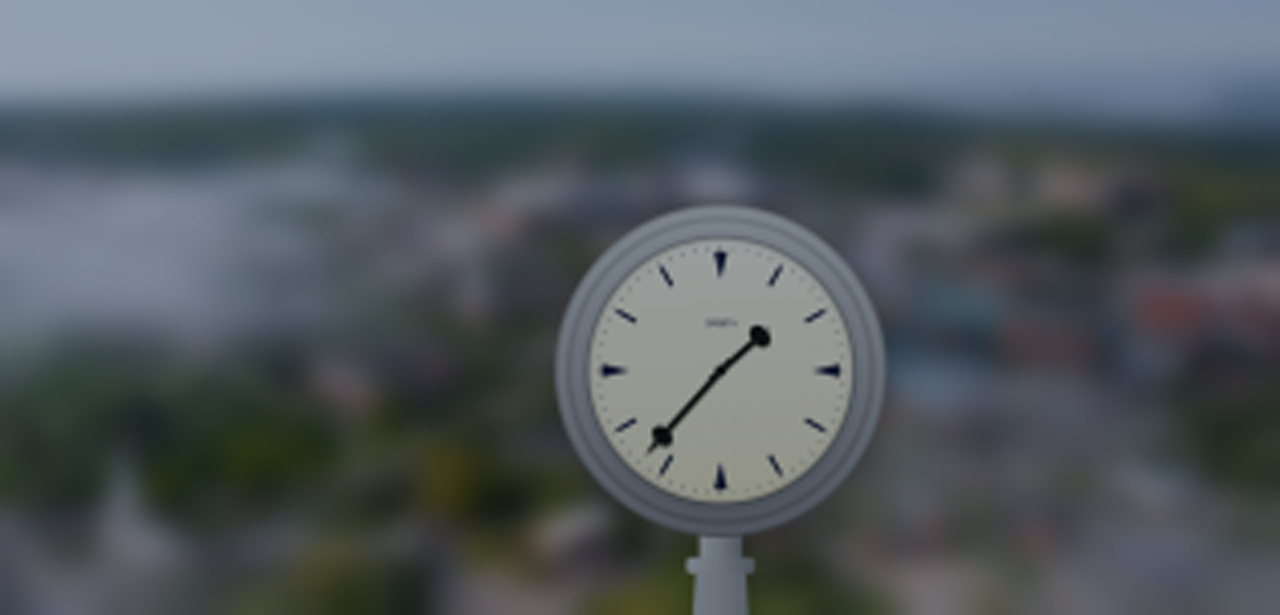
1:37
